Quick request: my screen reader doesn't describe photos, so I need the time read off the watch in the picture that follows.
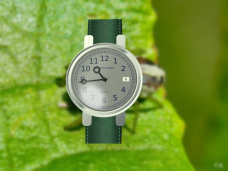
10:44
